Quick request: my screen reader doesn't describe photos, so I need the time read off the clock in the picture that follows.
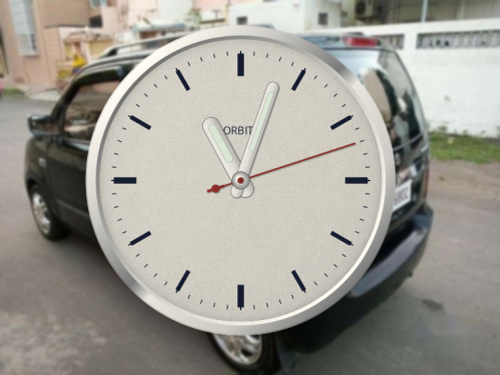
11:03:12
